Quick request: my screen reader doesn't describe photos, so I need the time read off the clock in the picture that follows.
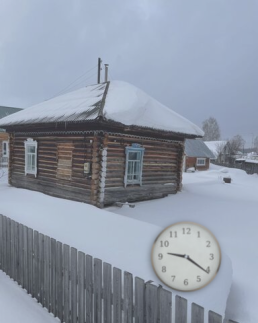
9:21
